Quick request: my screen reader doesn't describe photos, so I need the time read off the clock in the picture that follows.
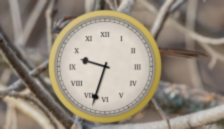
9:33
